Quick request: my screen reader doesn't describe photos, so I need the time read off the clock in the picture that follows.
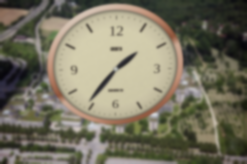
1:36
